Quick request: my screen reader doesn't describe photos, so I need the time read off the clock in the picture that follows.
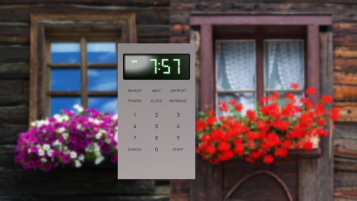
7:57
